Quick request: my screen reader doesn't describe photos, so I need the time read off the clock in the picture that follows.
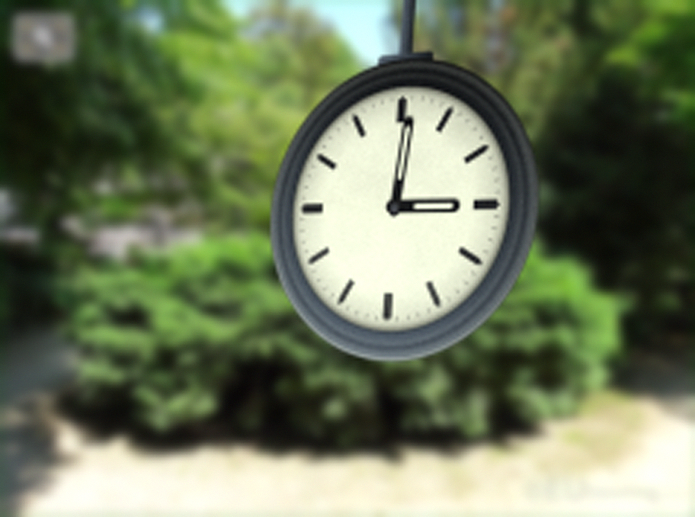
3:01
